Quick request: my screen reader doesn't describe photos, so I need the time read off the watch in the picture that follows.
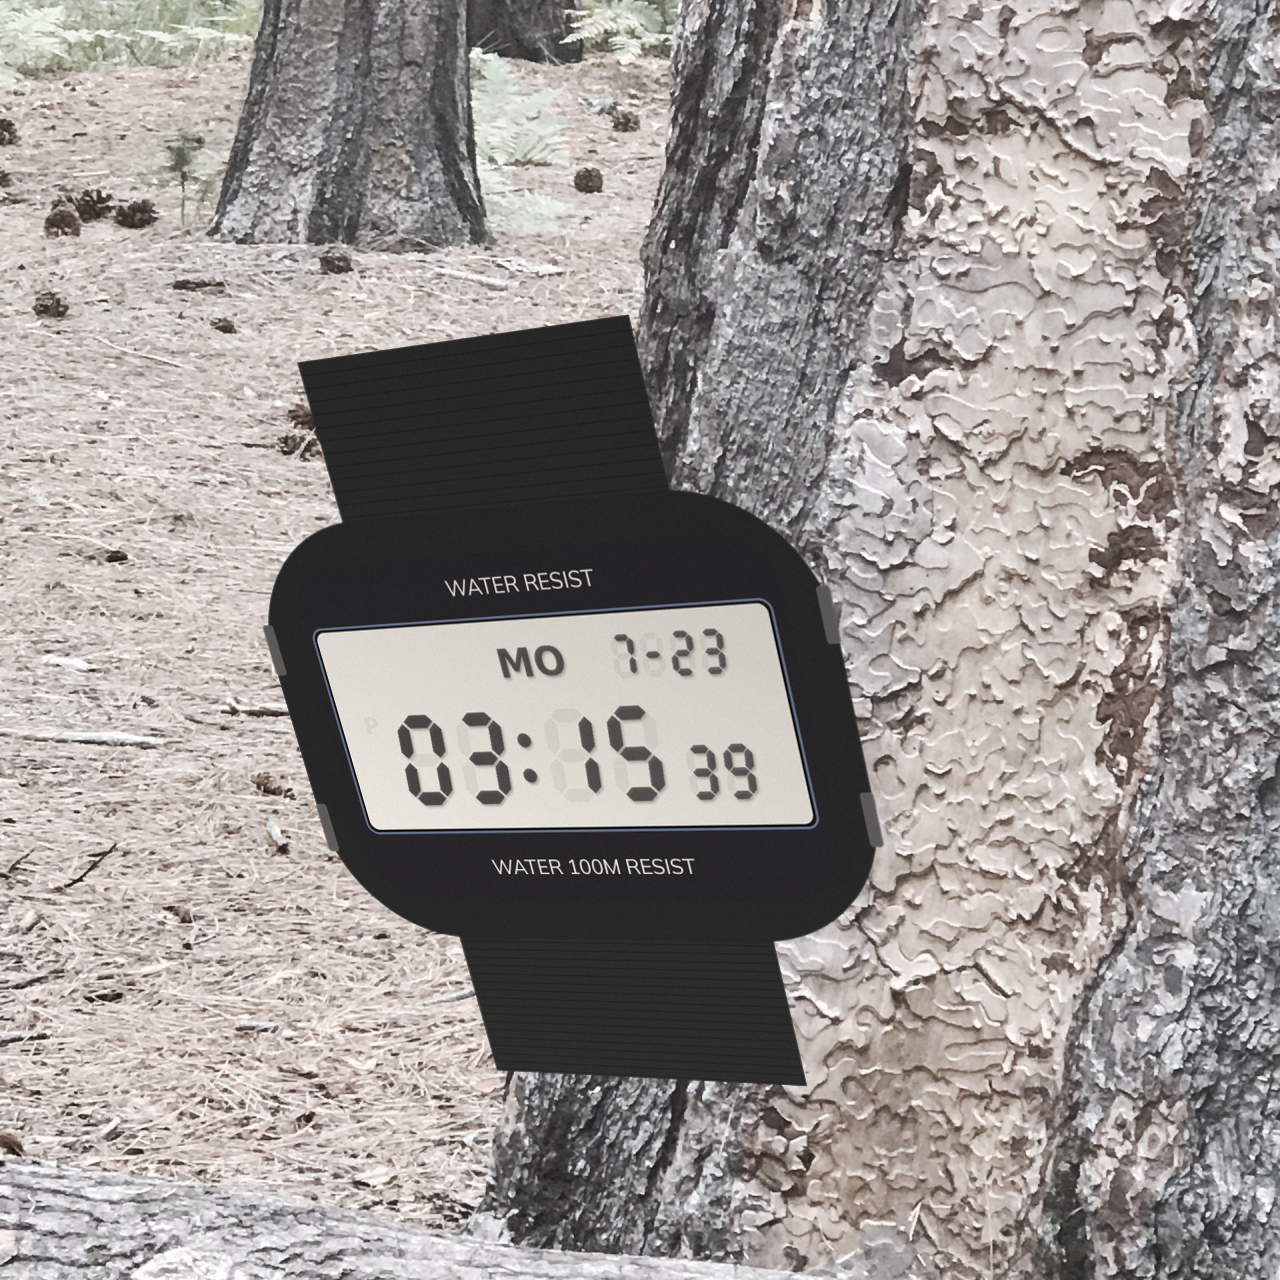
3:15:39
